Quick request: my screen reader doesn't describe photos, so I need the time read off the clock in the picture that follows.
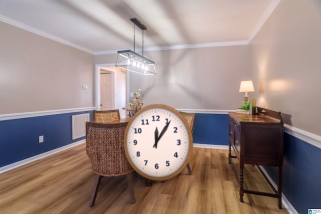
12:06
